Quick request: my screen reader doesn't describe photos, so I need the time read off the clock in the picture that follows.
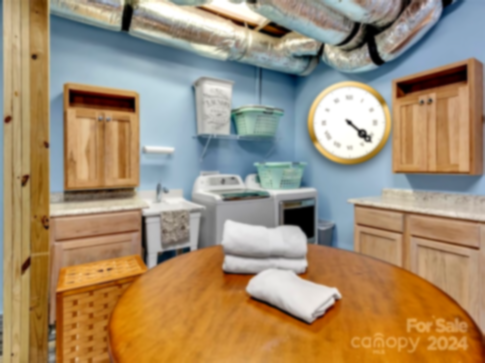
4:22
